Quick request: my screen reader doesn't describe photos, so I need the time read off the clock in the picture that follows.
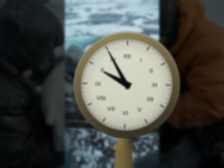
9:55
